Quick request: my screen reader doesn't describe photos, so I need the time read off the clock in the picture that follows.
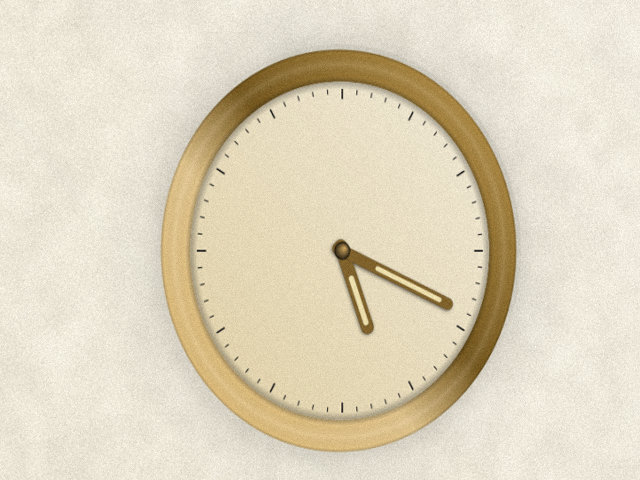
5:19
